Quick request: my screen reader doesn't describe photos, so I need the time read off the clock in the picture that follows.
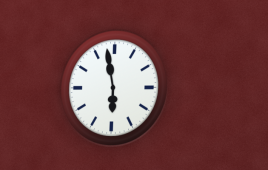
5:58
